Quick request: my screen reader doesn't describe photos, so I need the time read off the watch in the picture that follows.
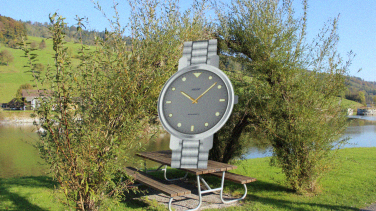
10:08
